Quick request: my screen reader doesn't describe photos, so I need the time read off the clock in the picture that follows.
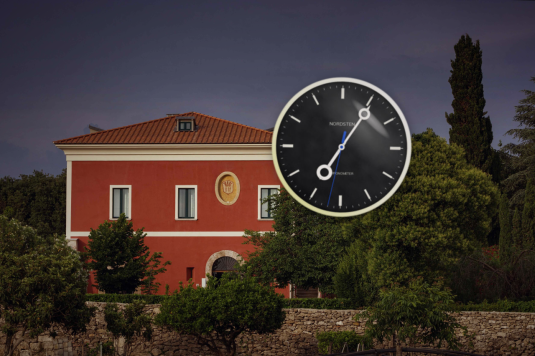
7:05:32
